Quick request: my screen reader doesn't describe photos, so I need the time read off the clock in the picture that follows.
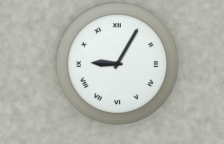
9:05
